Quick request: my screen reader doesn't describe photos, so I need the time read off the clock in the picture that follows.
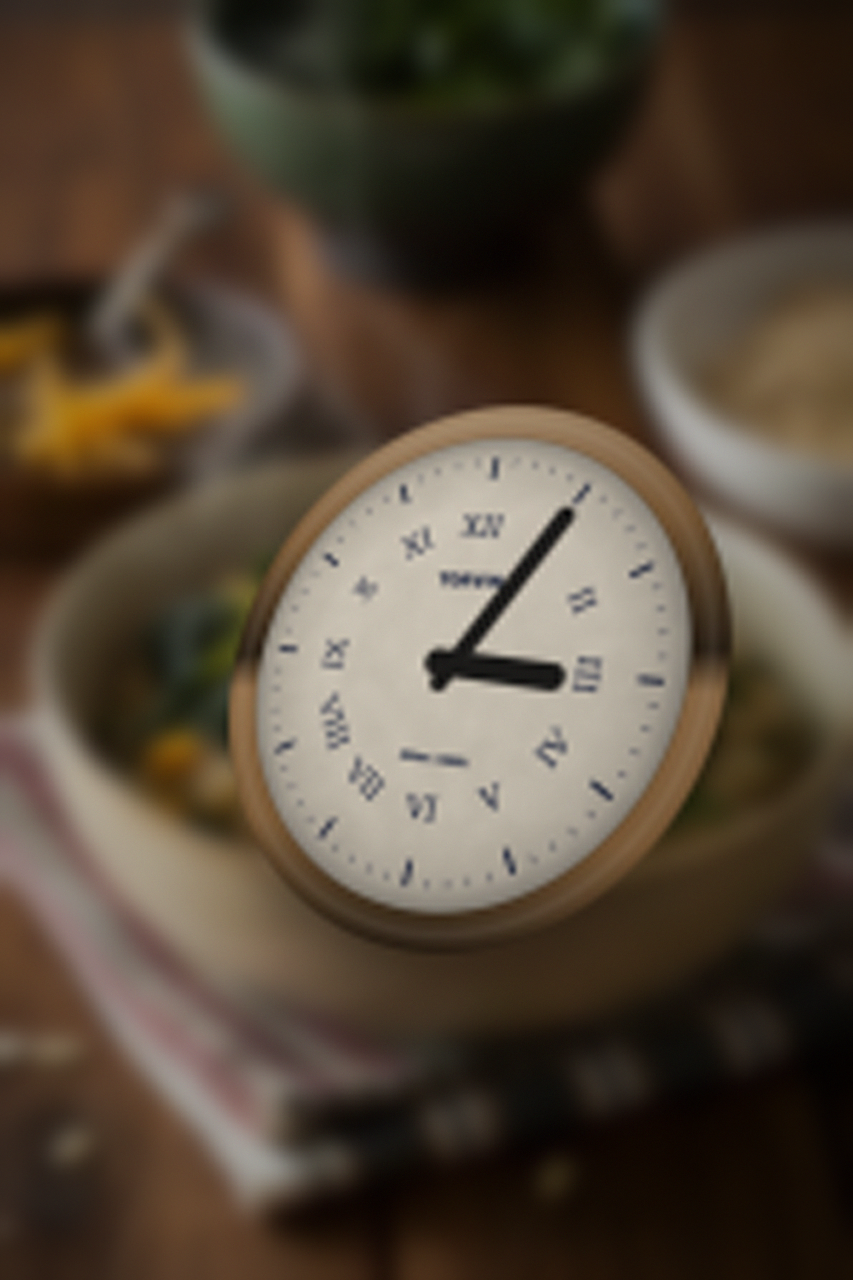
3:05
